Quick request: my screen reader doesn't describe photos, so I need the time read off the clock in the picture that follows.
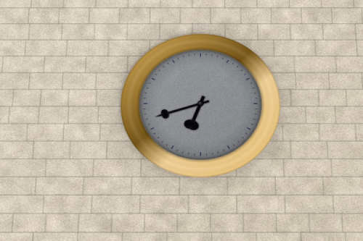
6:42
